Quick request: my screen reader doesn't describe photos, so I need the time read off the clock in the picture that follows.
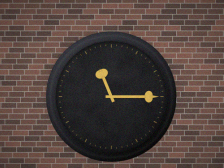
11:15
